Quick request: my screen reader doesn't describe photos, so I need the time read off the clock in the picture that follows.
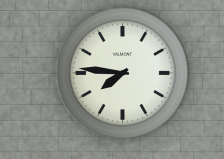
7:46
